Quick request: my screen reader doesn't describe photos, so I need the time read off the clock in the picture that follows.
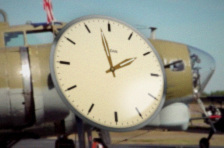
1:58
